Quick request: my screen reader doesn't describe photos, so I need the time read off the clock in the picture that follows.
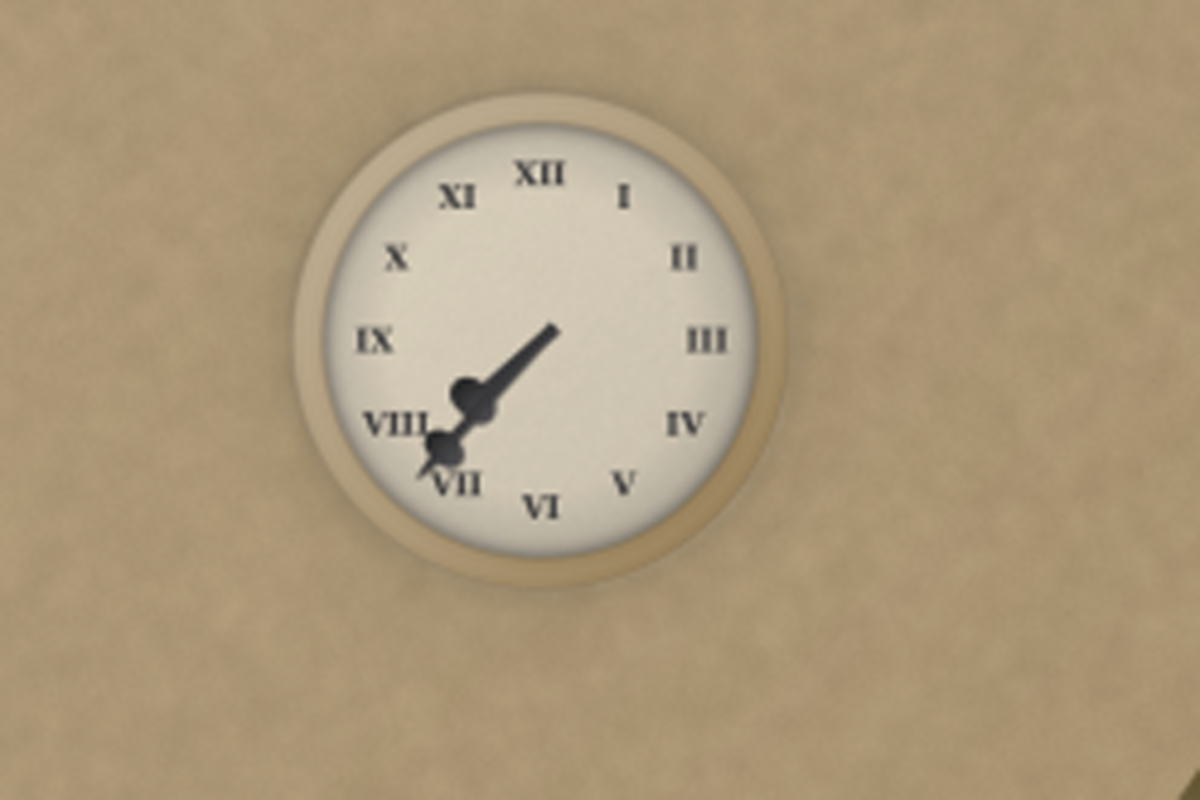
7:37
